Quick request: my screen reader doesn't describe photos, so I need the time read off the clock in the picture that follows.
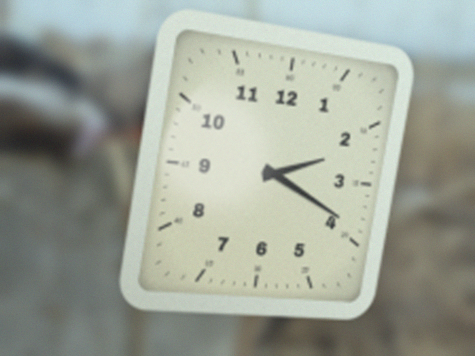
2:19
